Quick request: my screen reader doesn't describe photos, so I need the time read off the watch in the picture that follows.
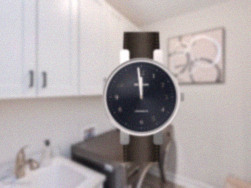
11:59
